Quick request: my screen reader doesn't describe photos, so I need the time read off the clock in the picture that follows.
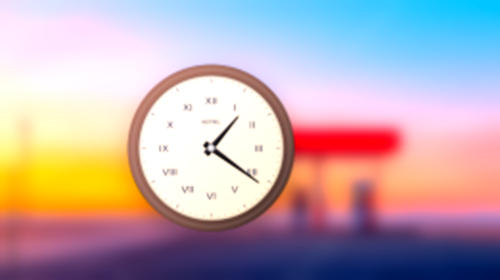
1:21
